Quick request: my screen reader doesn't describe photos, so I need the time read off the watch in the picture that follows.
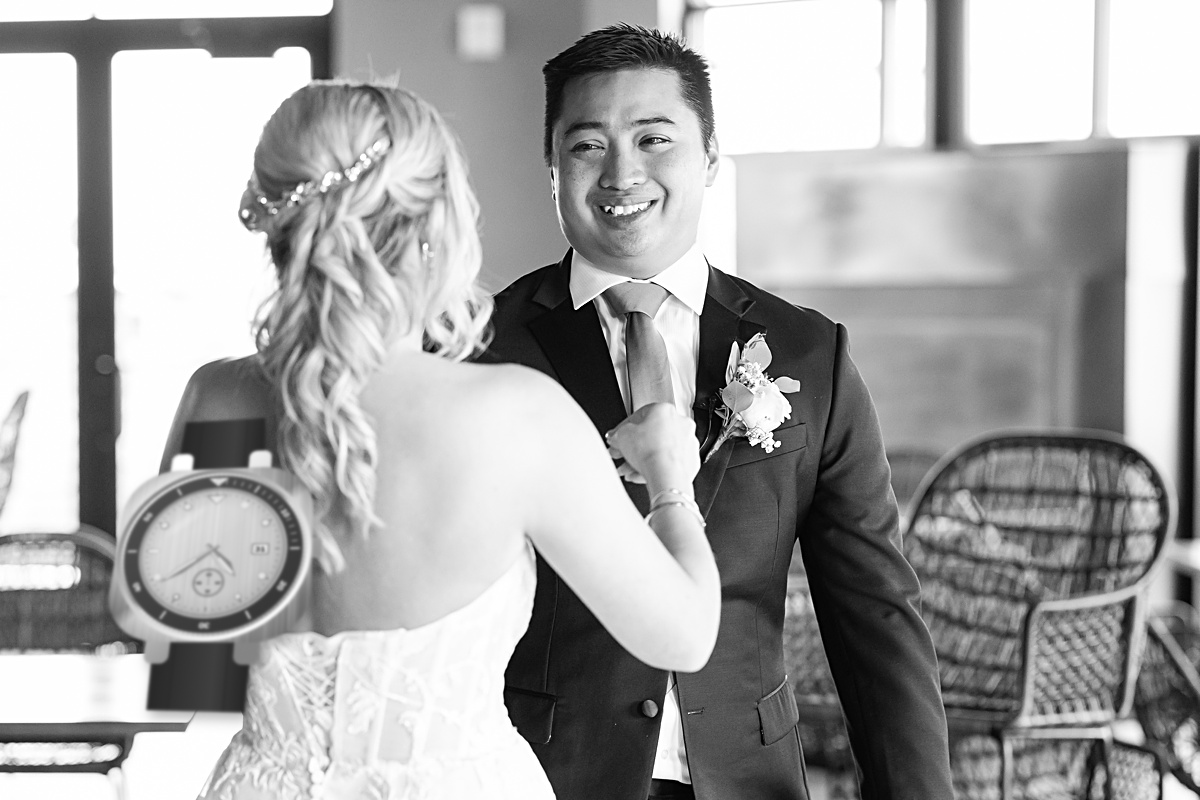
4:39
